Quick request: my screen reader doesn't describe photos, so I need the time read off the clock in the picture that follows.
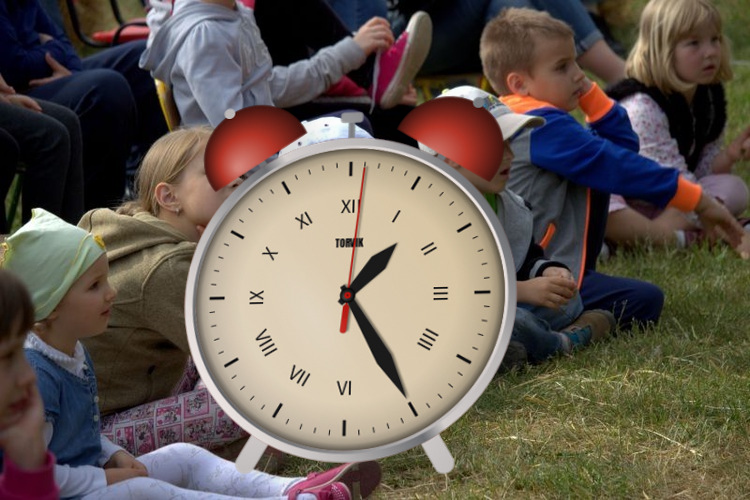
1:25:01
